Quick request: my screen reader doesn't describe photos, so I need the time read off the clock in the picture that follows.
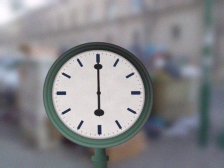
6:00
